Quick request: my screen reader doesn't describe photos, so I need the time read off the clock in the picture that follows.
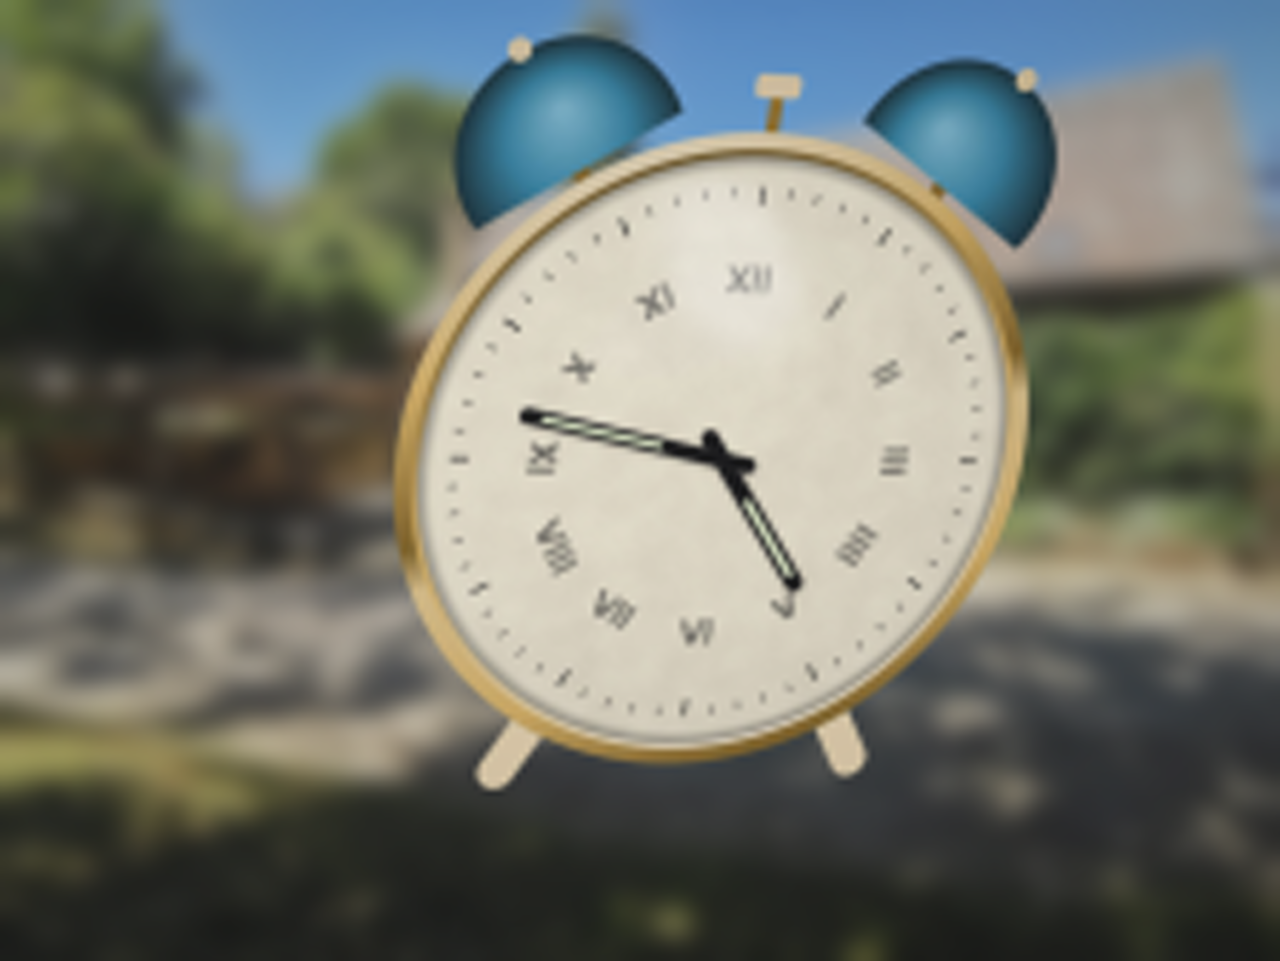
4:47
